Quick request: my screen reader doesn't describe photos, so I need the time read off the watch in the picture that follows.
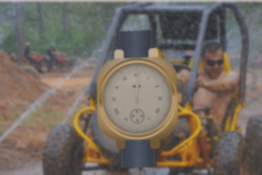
12:01
